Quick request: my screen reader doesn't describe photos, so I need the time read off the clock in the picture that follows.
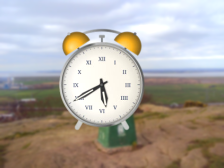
5:40
